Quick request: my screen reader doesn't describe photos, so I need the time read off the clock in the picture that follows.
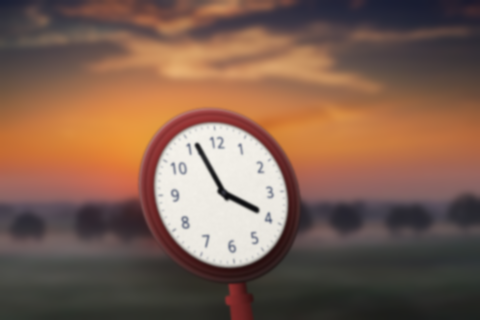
3:56
